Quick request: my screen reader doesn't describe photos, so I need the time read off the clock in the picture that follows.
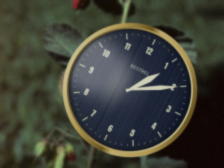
1:10
